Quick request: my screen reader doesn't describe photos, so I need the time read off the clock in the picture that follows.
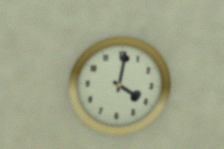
4:01
